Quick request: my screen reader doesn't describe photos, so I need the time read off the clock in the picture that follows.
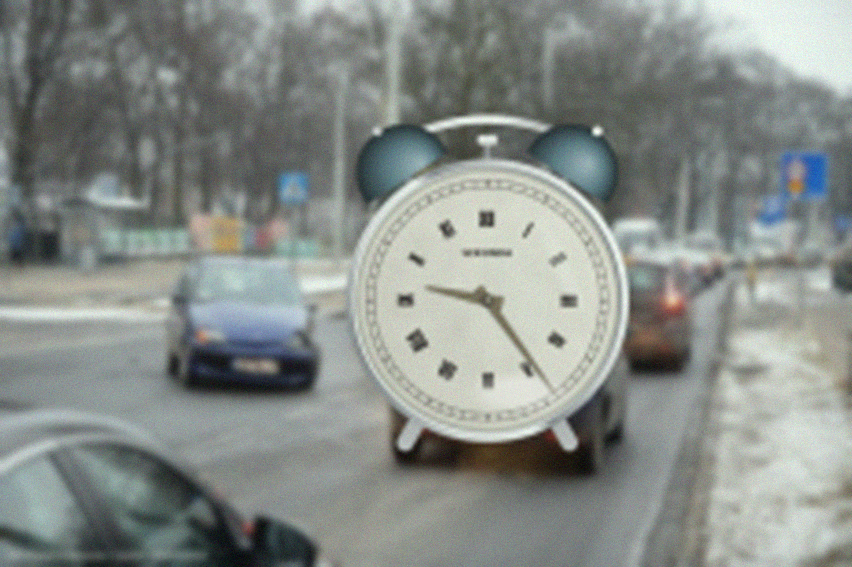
9:24
